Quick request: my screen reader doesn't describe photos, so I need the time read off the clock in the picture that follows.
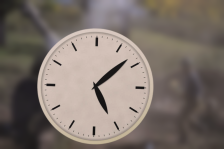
5:08
